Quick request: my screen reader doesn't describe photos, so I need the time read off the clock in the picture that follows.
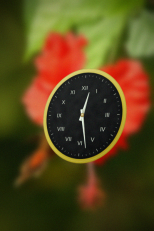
12:28
